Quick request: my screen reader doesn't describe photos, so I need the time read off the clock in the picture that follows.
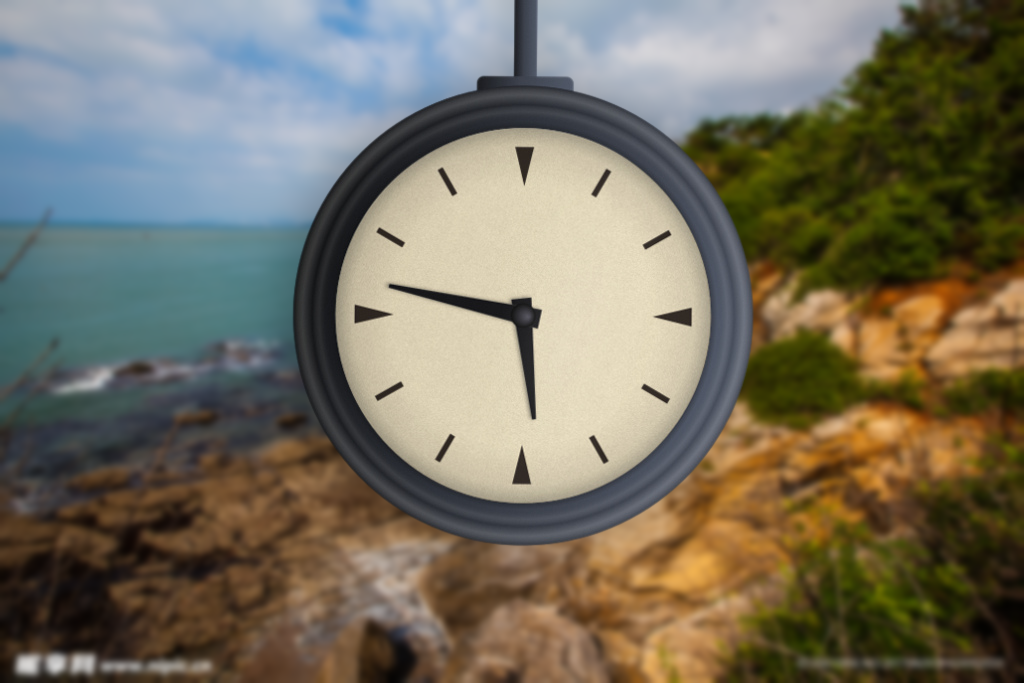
5:47
